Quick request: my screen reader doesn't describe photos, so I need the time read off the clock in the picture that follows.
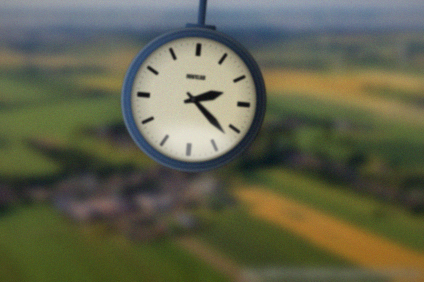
2:22
